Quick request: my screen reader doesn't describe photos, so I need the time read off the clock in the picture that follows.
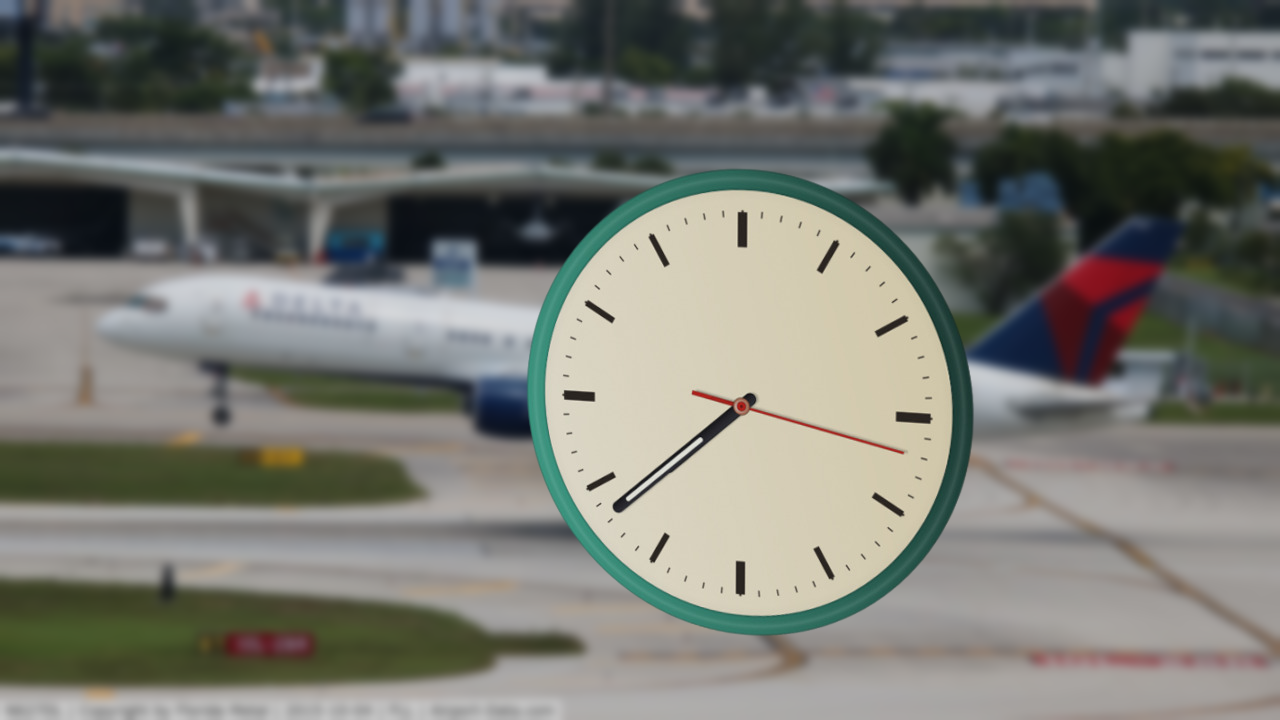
7:38:17
